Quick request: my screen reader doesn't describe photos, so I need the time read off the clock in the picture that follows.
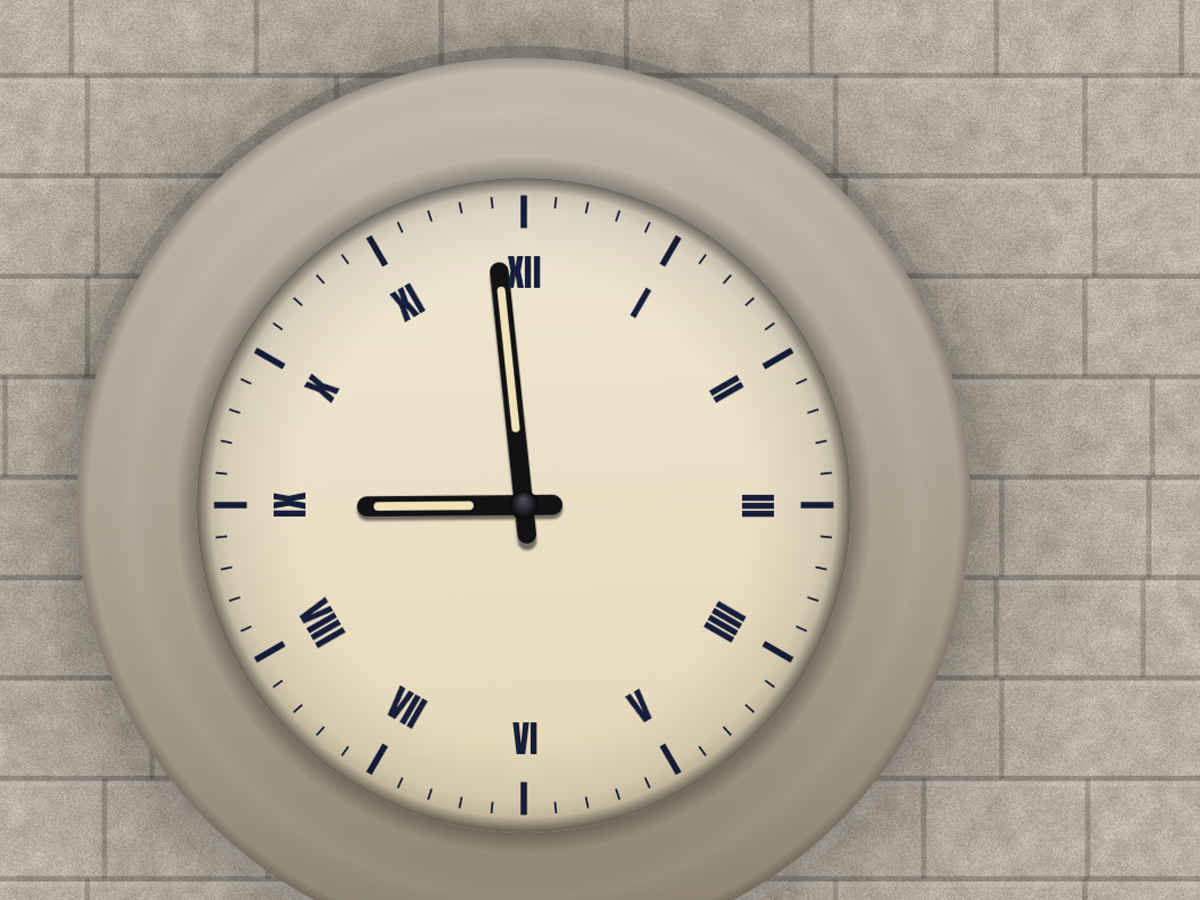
8:59
